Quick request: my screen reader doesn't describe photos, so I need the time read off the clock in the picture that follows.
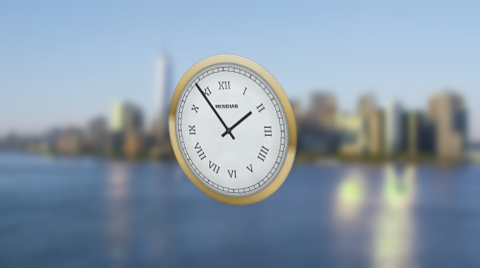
1:54
